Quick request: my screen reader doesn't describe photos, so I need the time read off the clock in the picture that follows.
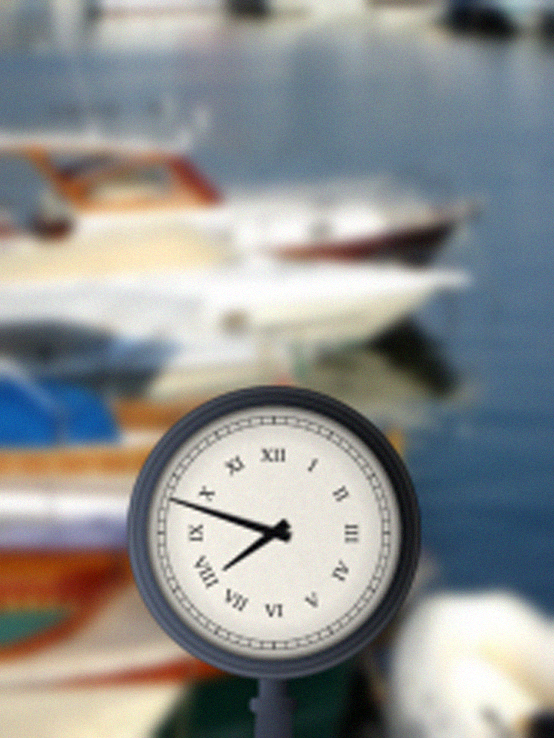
7:48
